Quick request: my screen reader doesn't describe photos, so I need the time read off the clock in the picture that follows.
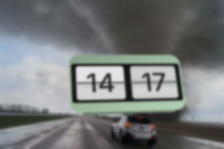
14:17
